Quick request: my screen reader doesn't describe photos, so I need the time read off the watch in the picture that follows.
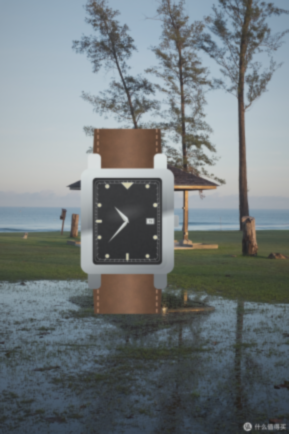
10:37
